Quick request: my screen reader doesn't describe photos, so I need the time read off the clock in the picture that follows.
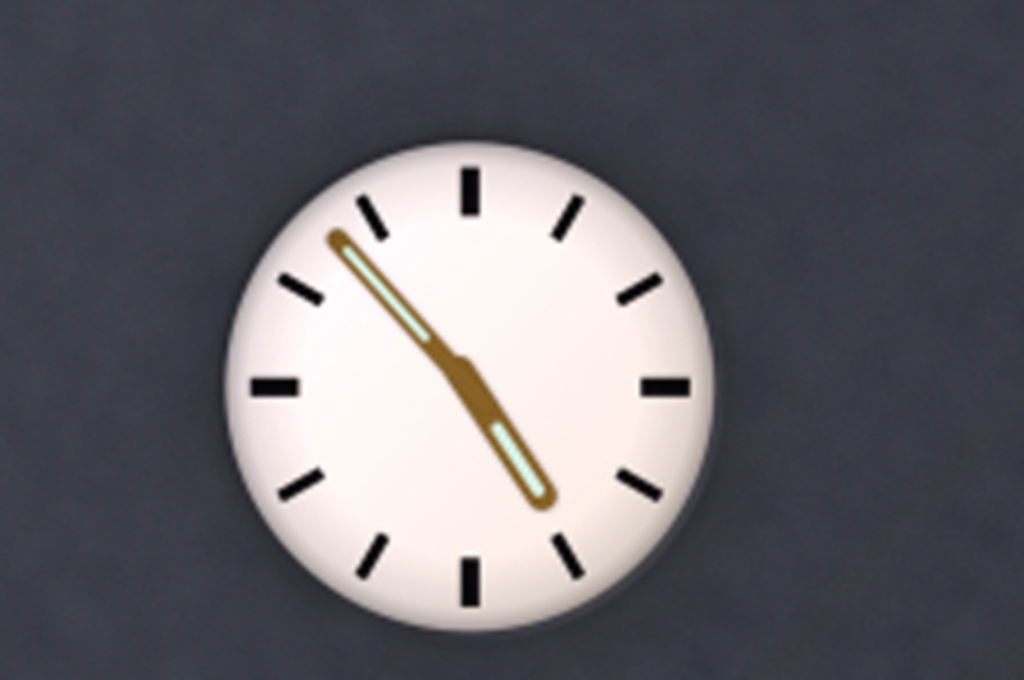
4:53
